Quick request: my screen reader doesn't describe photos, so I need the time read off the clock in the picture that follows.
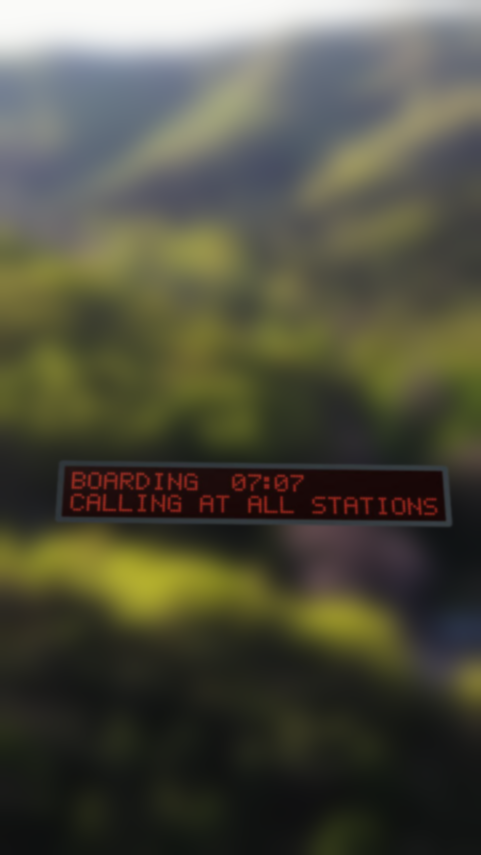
7:07
